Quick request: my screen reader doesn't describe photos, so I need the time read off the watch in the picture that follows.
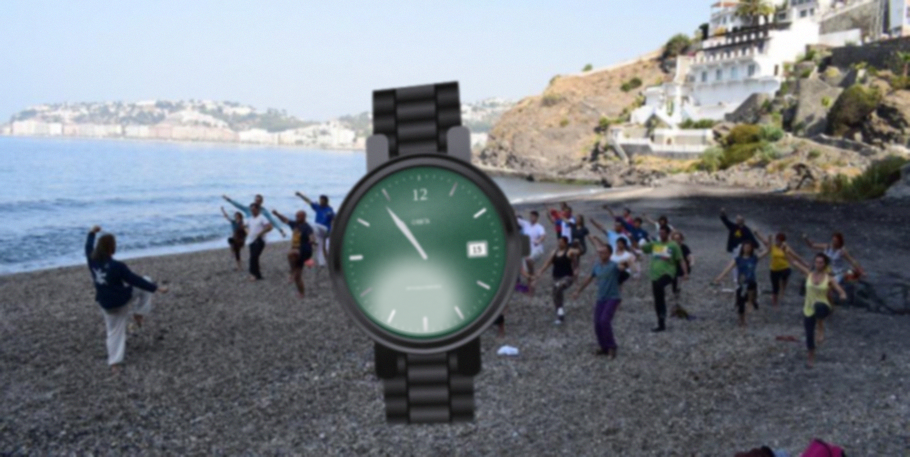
10:54
